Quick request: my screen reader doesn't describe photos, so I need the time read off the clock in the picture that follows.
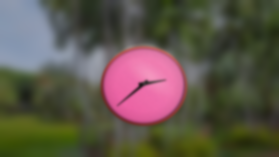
2:38
